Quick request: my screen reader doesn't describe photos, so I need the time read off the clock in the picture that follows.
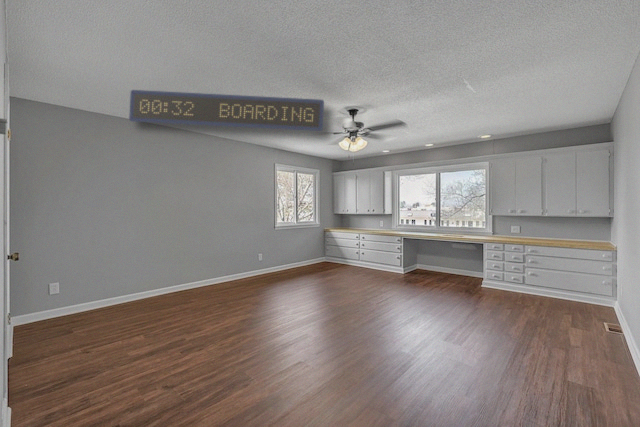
0:32
